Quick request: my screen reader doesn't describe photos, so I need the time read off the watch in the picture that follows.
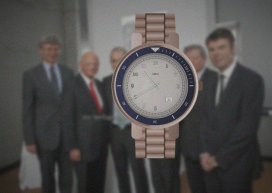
10:40
